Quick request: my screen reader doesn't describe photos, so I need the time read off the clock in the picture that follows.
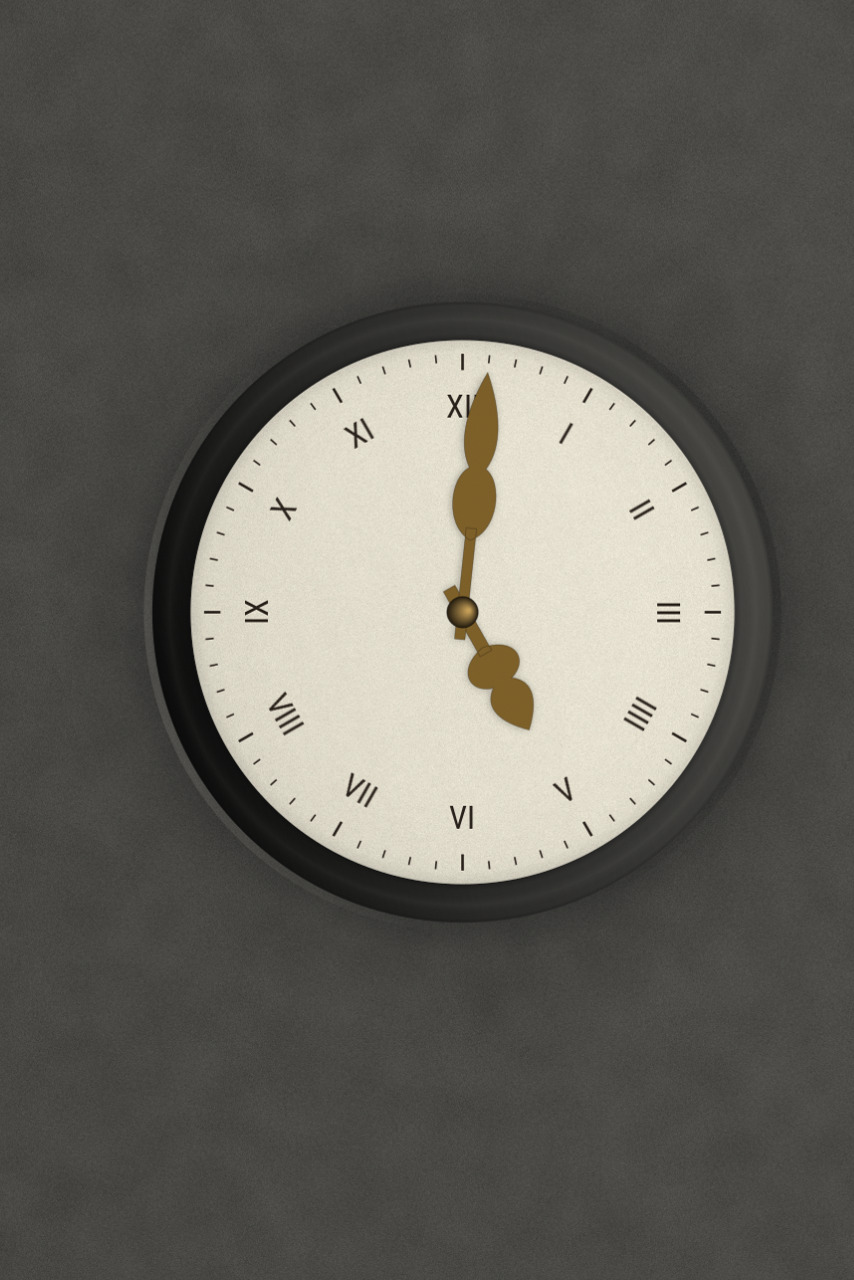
5:01
